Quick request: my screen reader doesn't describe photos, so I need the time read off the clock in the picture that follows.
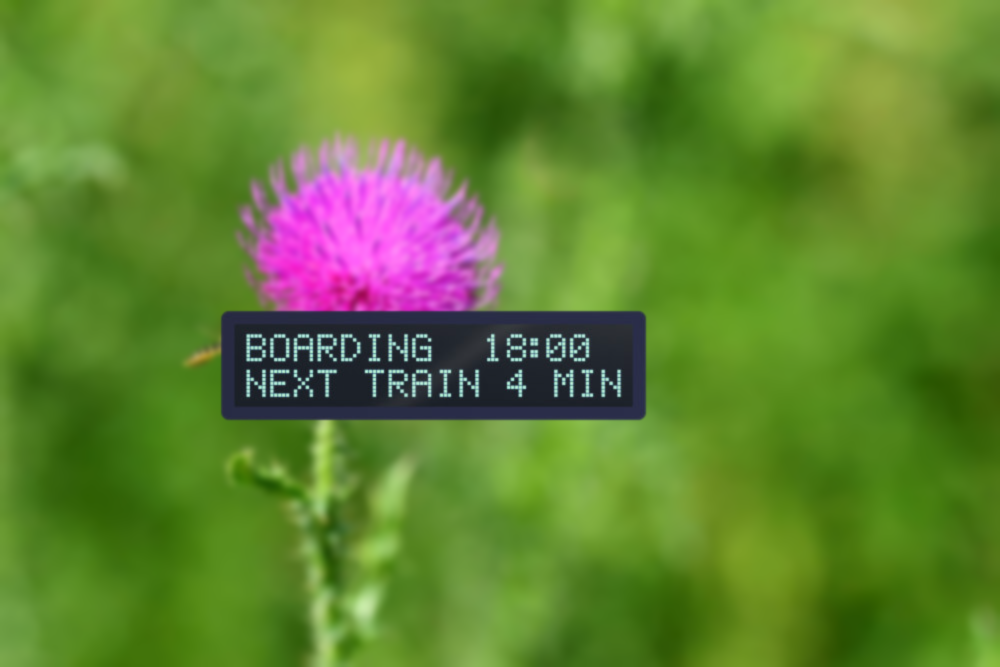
18:00
